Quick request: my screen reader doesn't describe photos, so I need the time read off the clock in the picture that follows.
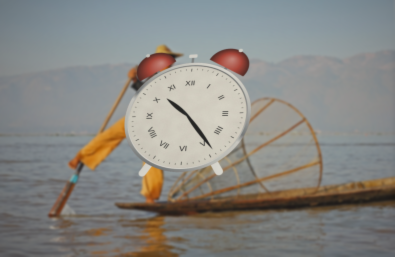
10:24
